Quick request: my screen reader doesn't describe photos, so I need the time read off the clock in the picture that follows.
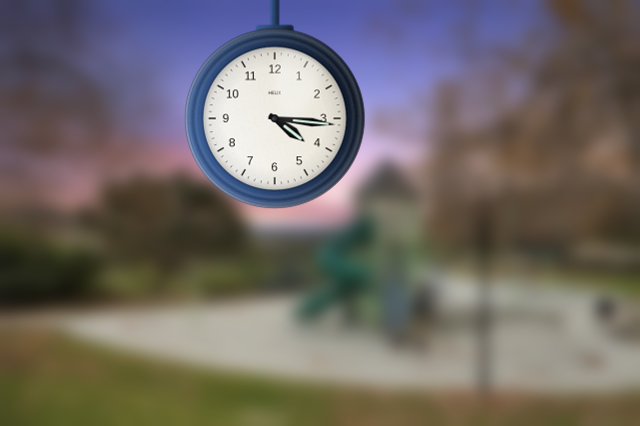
4:16
